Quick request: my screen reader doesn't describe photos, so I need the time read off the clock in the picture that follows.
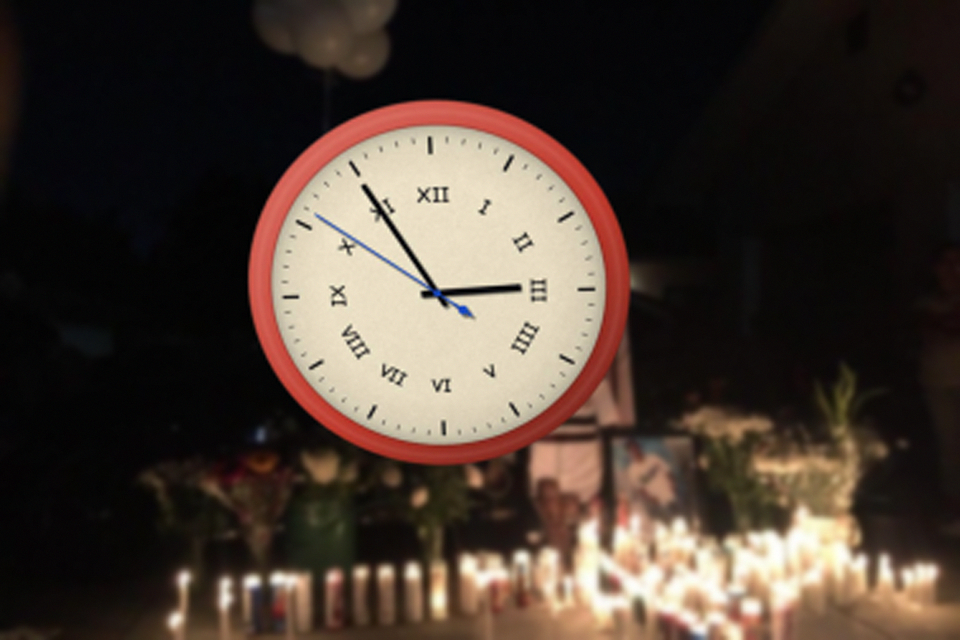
2:54:51
